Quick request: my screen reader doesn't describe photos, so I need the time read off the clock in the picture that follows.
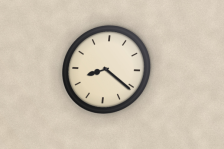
8:21
